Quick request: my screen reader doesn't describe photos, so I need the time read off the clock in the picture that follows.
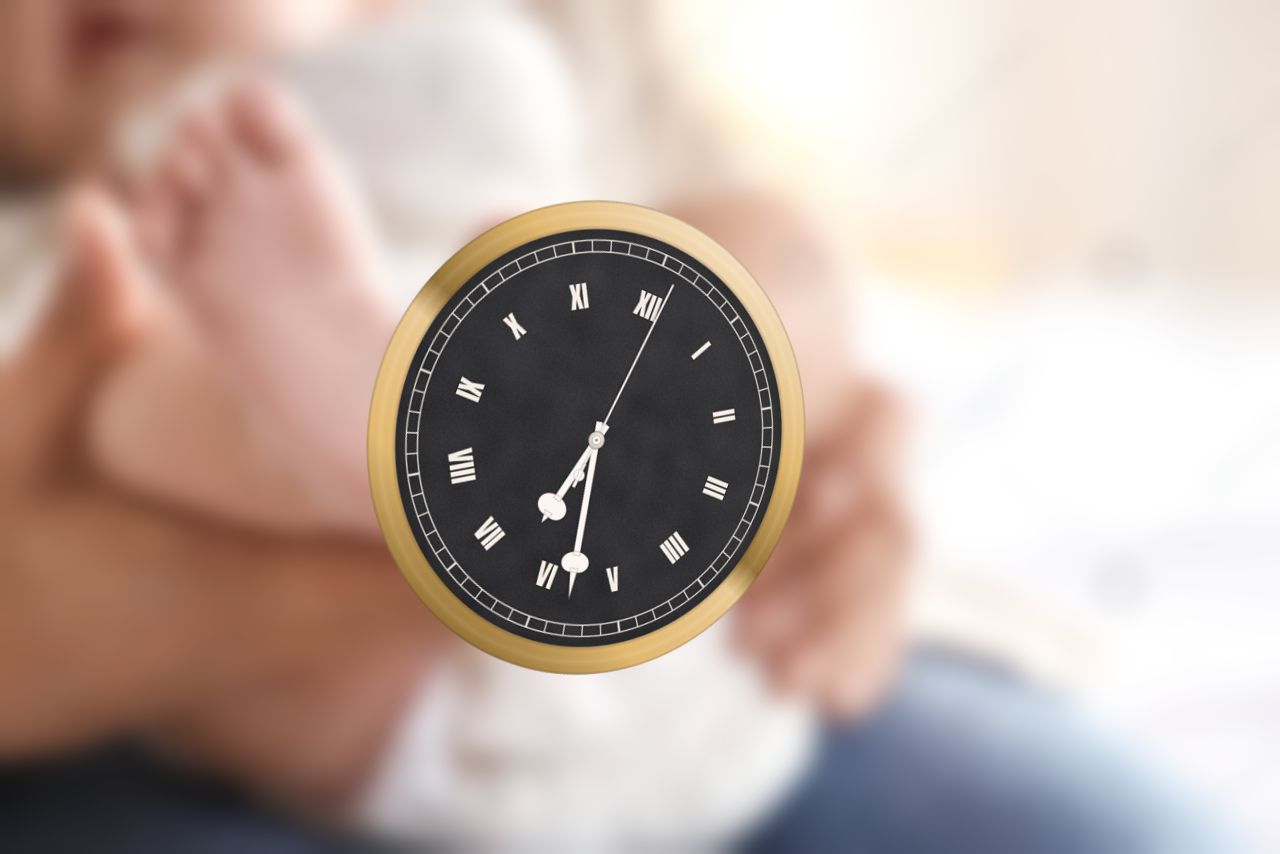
6:28:01
